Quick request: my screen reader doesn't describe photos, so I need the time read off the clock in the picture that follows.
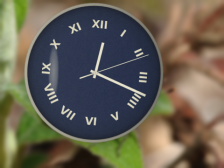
12:18:11
